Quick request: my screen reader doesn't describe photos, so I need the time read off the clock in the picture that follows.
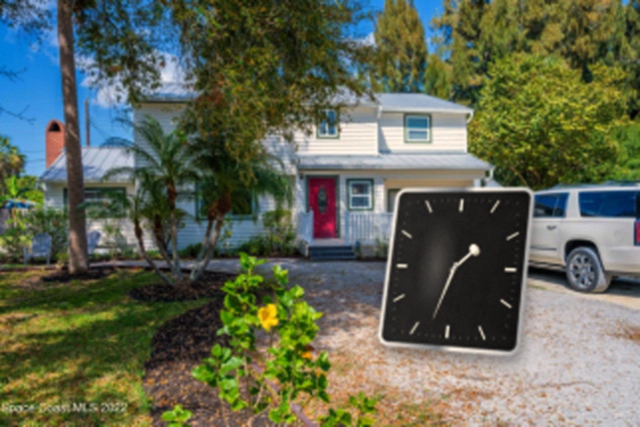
1:33
